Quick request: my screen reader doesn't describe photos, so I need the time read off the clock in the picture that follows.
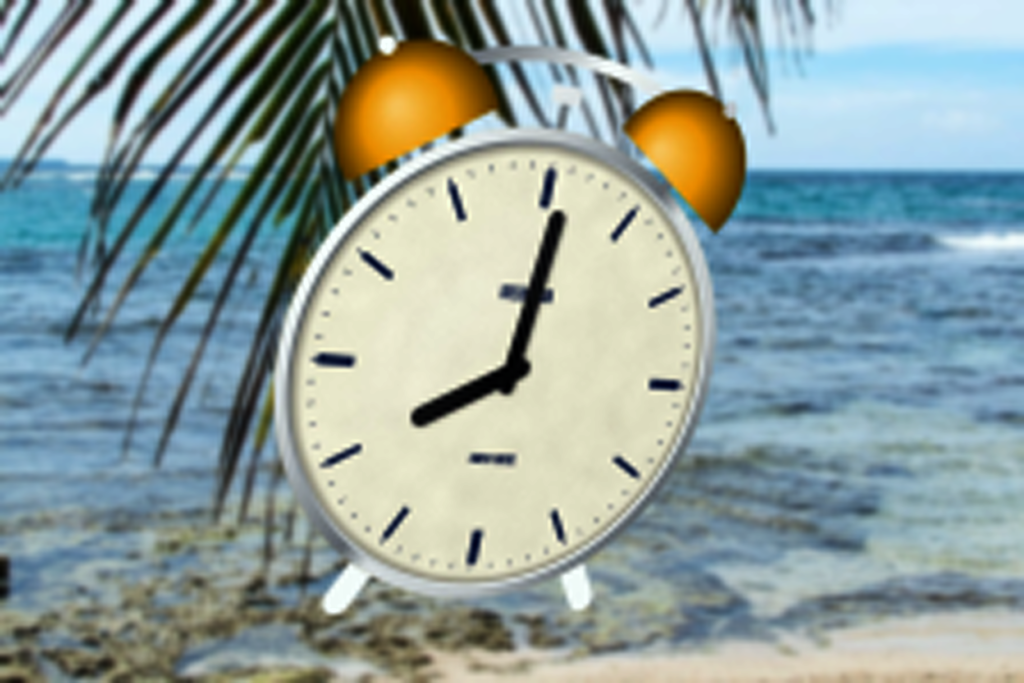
8:01
